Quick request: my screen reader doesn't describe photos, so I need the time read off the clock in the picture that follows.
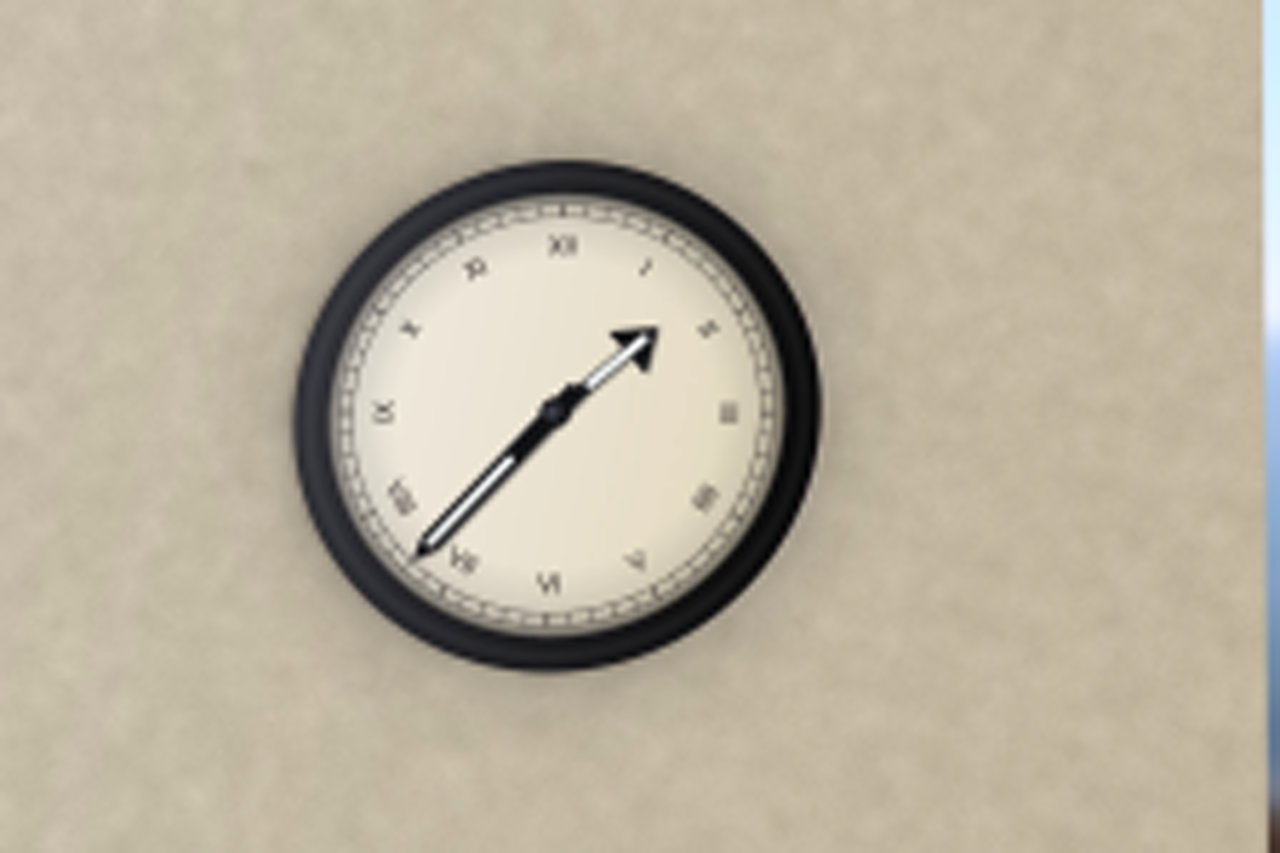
1:37
